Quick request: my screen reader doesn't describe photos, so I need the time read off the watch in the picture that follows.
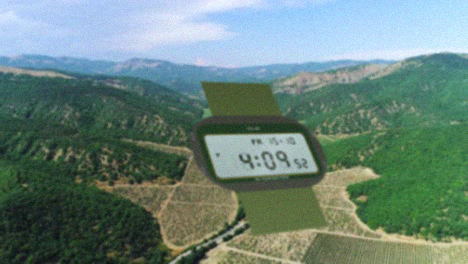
4:09
